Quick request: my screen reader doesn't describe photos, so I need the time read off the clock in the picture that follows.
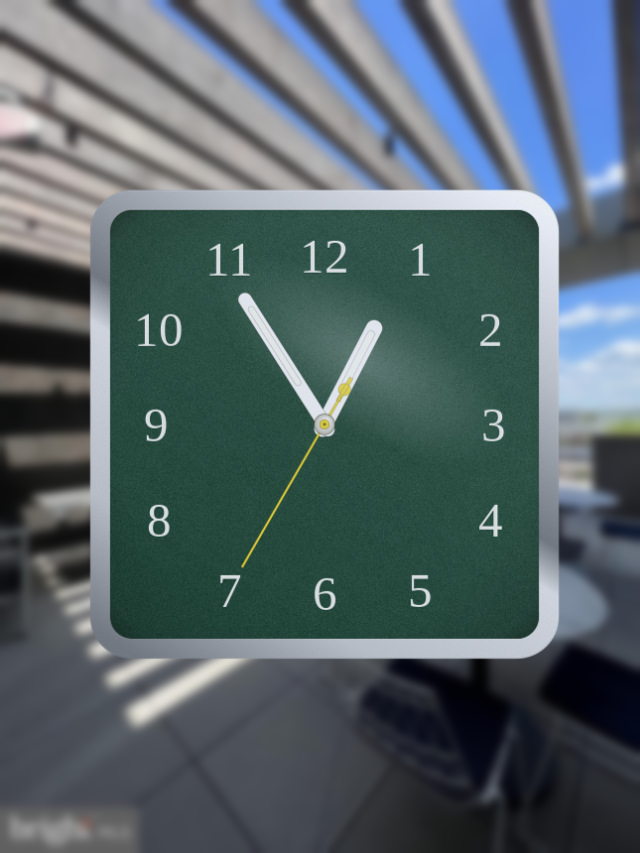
12:54:35
